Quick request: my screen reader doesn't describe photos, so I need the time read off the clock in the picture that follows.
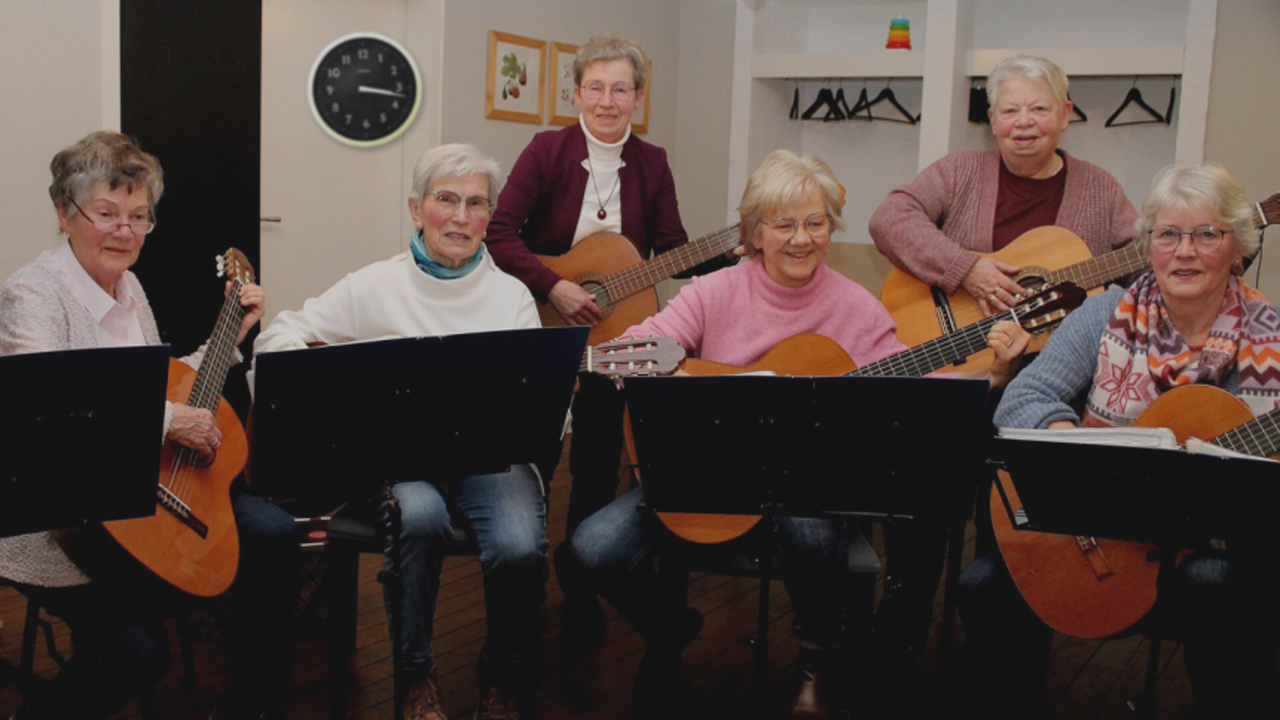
3:17
